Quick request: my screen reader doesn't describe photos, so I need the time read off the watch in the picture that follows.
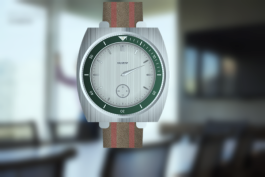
2:11
